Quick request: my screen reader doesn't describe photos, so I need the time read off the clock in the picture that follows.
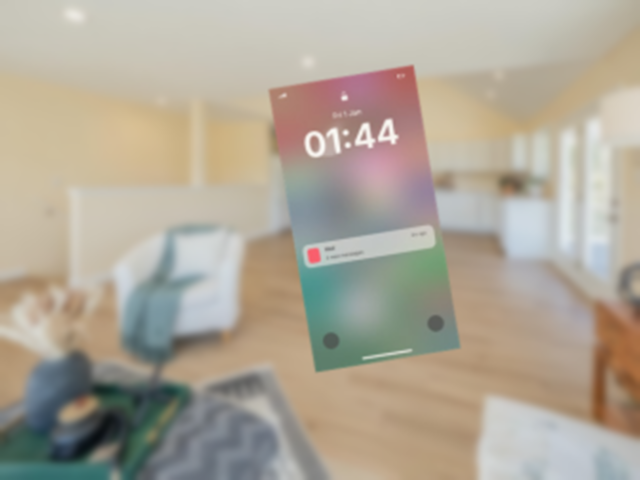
1:44
